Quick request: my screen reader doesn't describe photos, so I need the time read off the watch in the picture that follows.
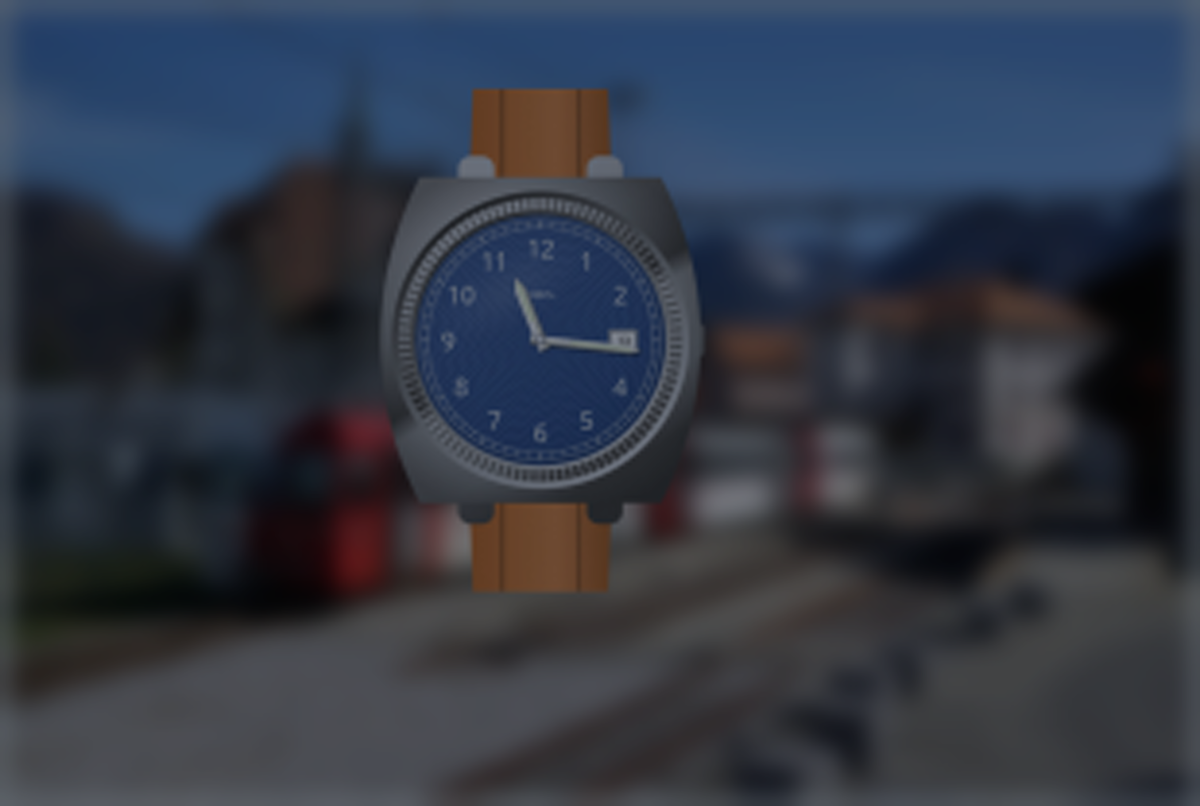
11:16
